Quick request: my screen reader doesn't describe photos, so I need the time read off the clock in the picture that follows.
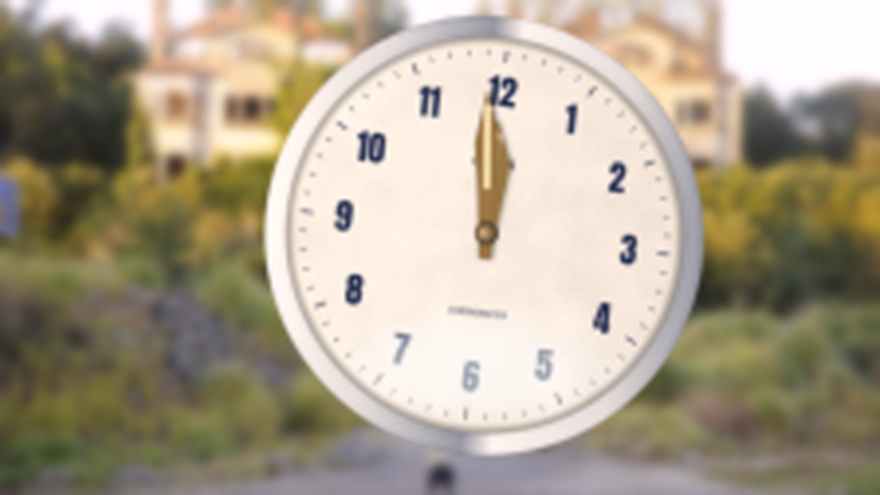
11:59
